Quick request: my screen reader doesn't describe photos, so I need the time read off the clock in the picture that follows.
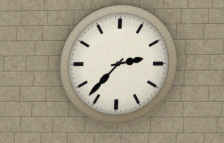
2:37
